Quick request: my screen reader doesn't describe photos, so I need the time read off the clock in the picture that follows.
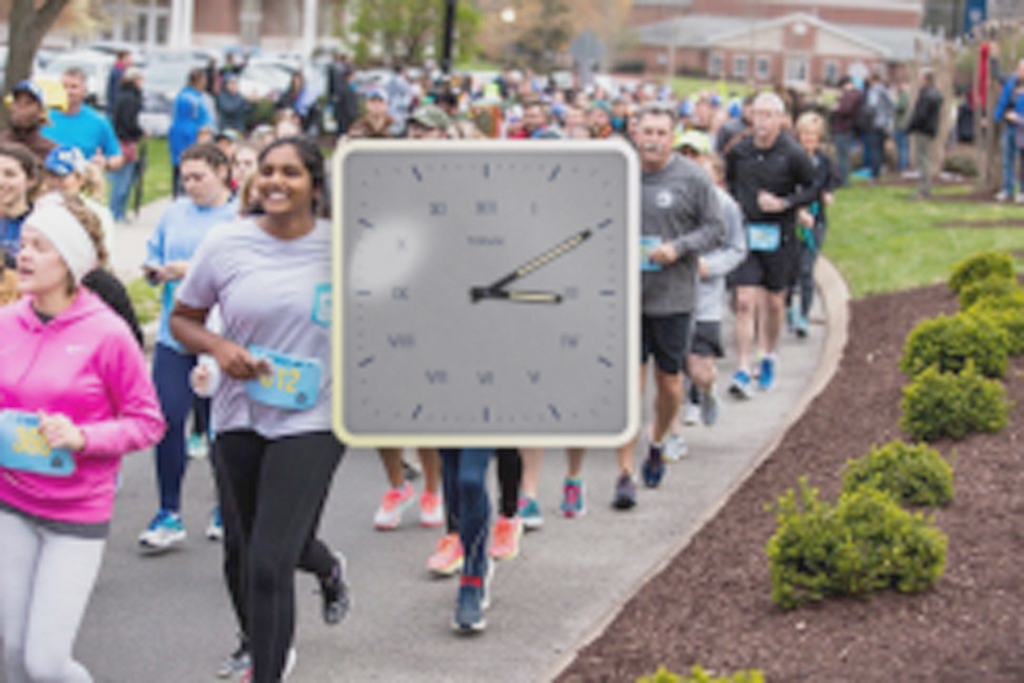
3:10
